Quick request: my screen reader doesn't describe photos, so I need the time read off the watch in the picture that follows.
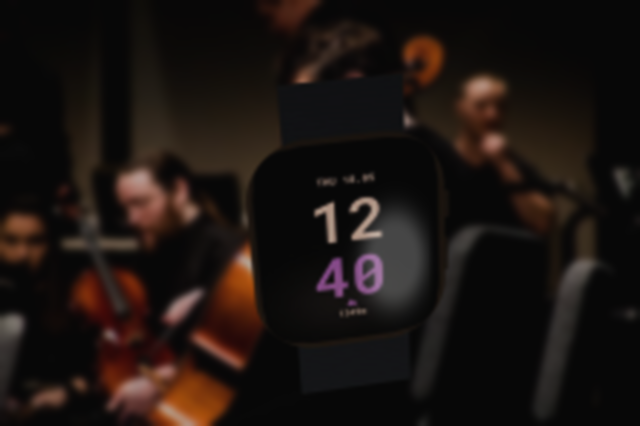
12:40
